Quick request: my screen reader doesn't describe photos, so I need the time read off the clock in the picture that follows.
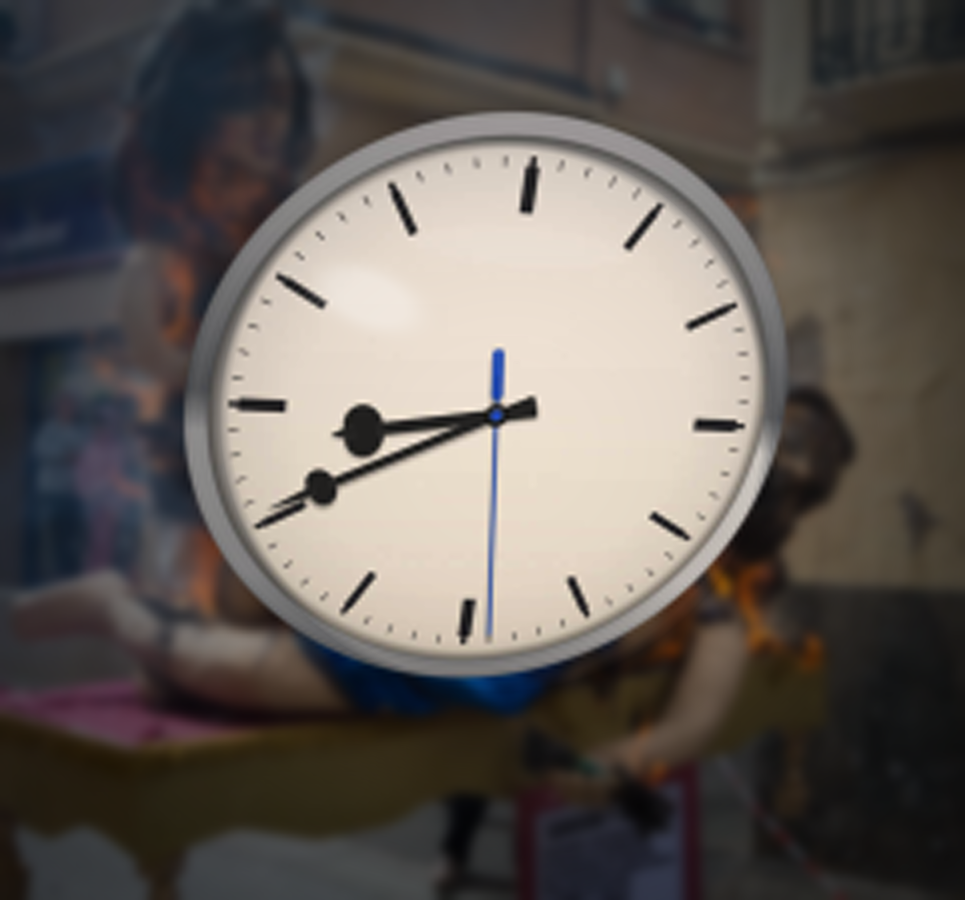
8:40:29
